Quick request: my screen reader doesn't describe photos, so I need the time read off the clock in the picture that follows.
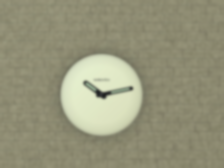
10:13
